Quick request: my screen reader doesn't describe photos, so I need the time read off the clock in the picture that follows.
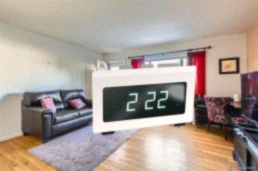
2:22
